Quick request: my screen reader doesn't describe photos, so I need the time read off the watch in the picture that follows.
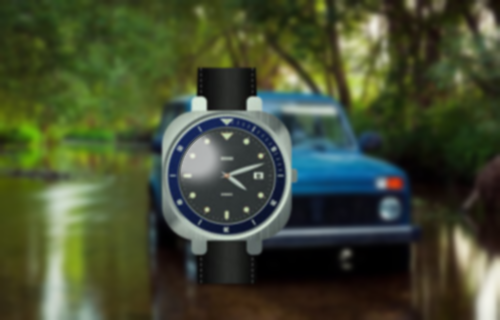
4:12
